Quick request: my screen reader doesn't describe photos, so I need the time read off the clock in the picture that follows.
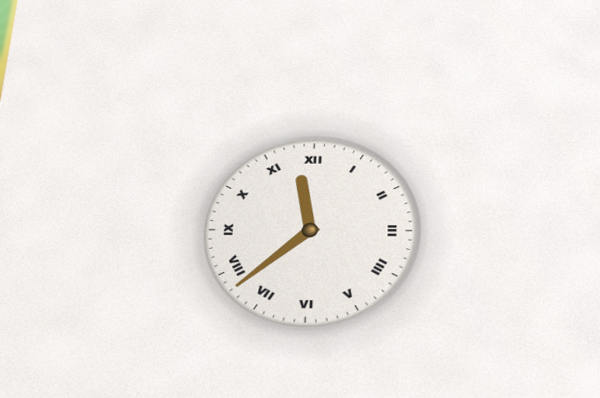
11:38
